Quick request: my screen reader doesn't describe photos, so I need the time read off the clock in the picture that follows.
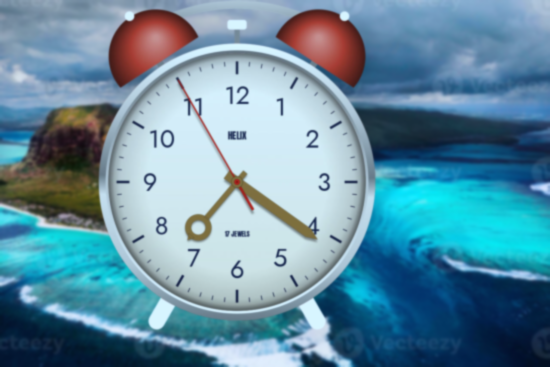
7:20:55
